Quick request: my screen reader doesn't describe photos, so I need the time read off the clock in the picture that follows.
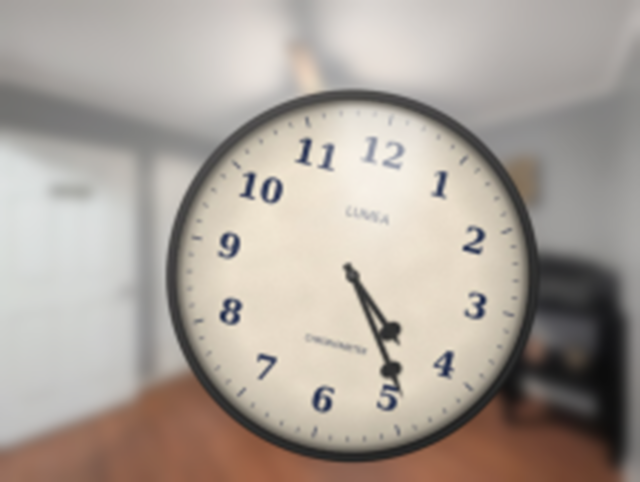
4:24
